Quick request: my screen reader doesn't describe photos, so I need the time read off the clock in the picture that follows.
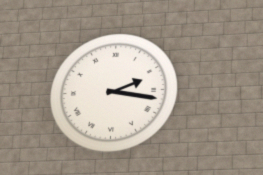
2:17
